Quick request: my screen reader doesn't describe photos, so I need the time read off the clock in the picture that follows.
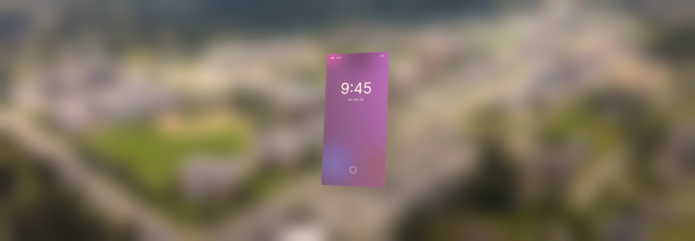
9:45
